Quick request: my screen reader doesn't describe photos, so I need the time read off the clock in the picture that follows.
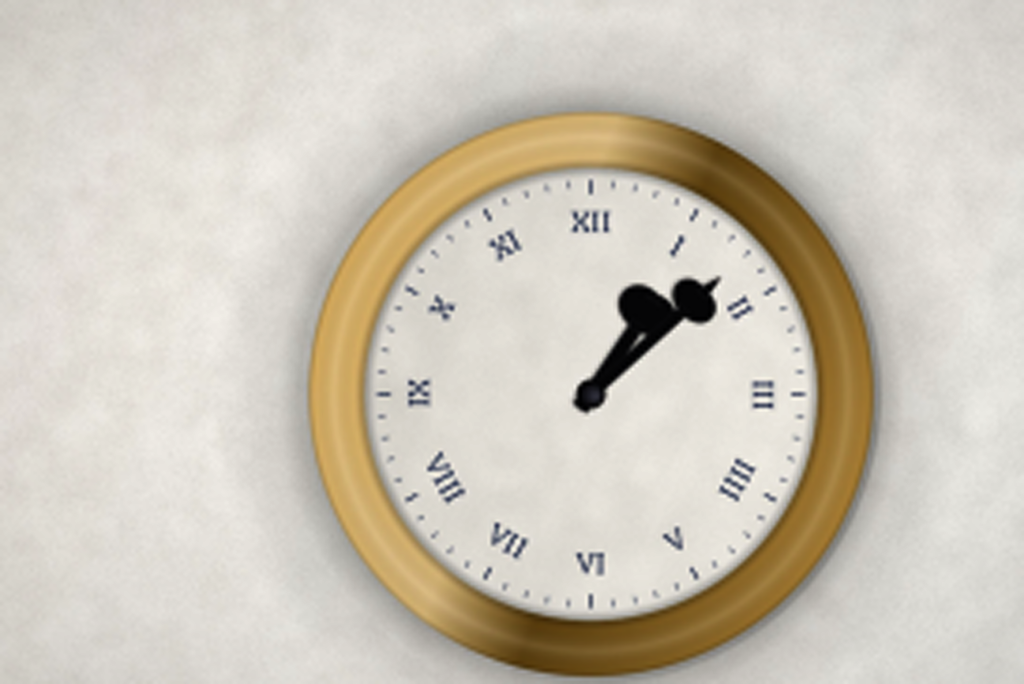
1:08
